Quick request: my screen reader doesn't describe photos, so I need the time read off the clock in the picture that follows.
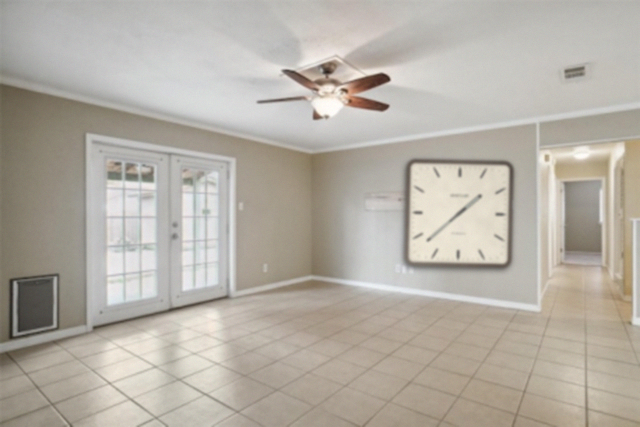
1:38
